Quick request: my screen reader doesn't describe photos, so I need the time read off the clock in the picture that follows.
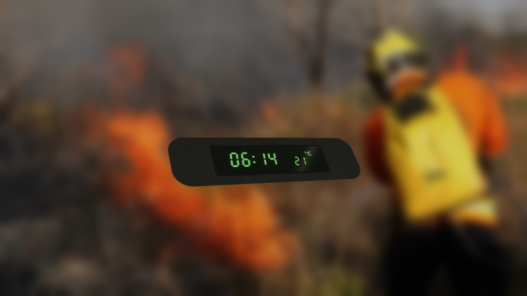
6:14
